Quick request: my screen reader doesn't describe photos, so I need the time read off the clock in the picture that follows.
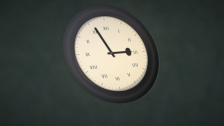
2:56
